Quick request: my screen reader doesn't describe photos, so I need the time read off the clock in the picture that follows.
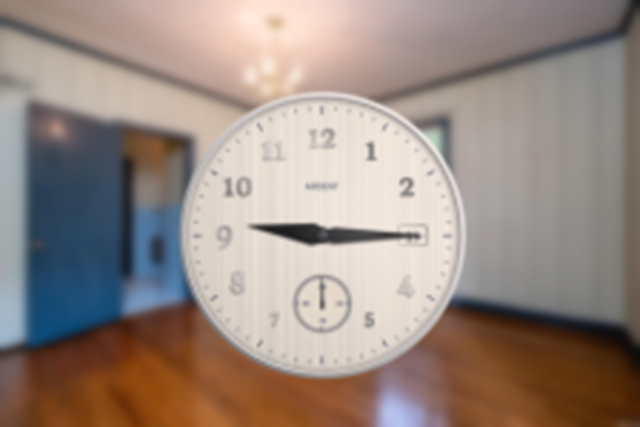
9:15
